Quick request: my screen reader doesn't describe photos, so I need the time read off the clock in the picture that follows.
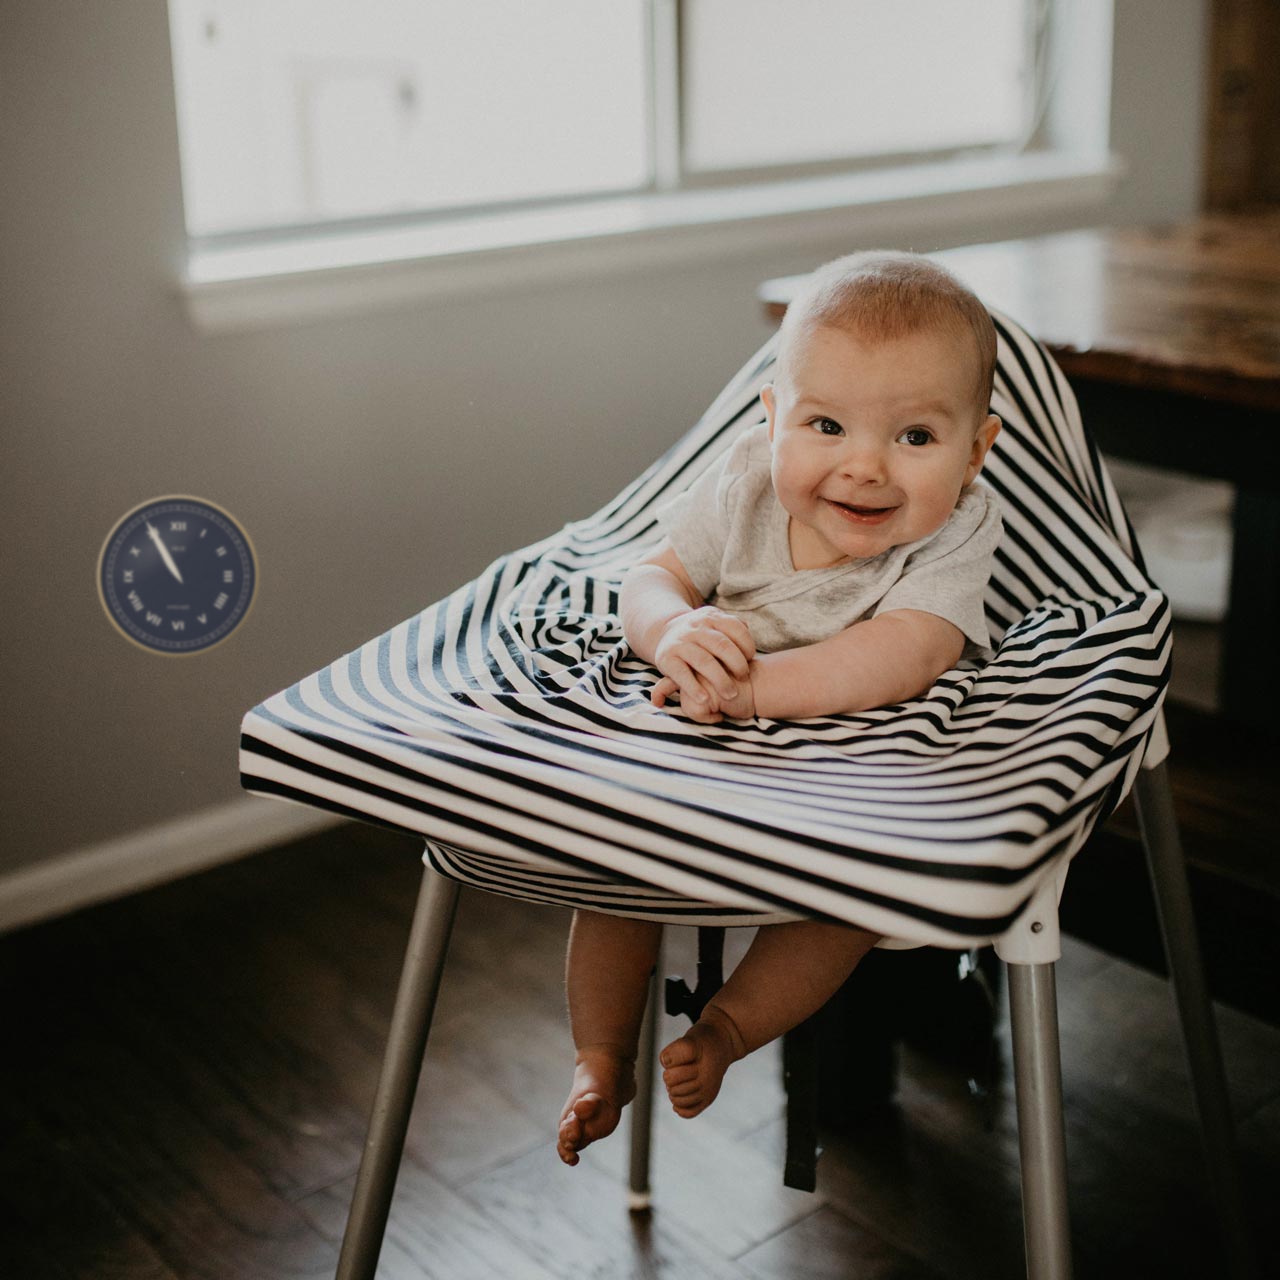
10:55
